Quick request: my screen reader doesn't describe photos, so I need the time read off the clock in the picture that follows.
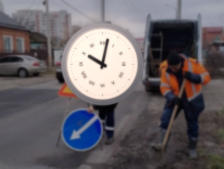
10:02
